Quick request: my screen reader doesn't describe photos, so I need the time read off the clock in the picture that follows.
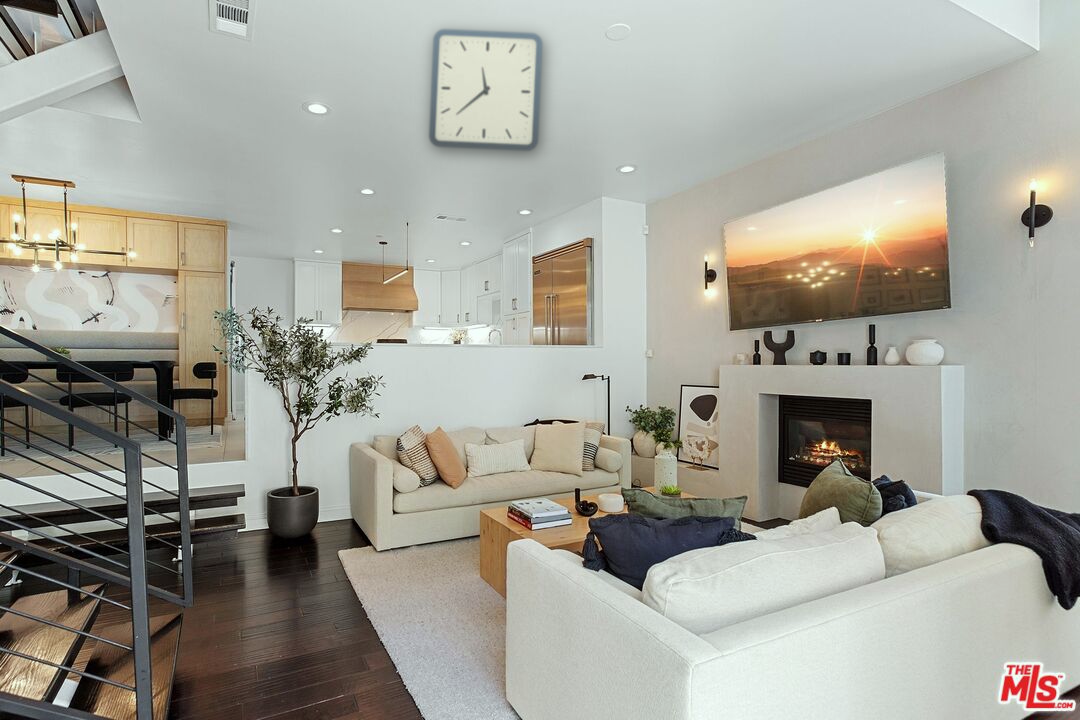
11:38
